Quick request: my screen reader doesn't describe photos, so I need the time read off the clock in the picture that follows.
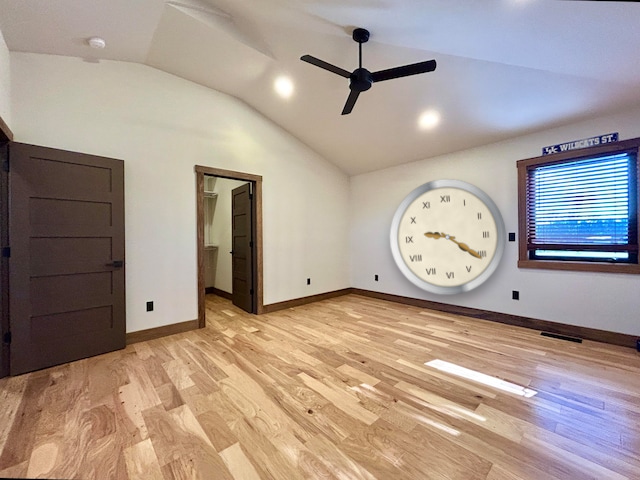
9:21
